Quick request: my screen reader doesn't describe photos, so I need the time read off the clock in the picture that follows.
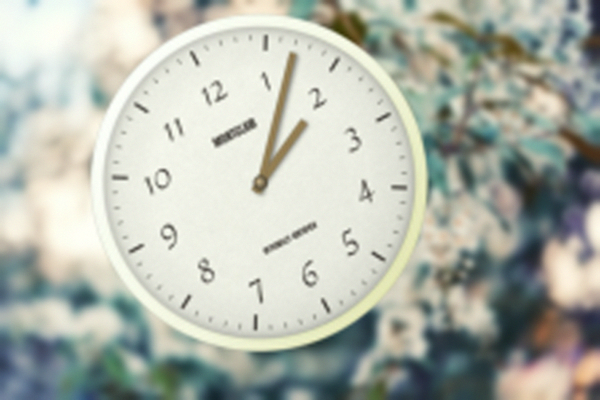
2:07
